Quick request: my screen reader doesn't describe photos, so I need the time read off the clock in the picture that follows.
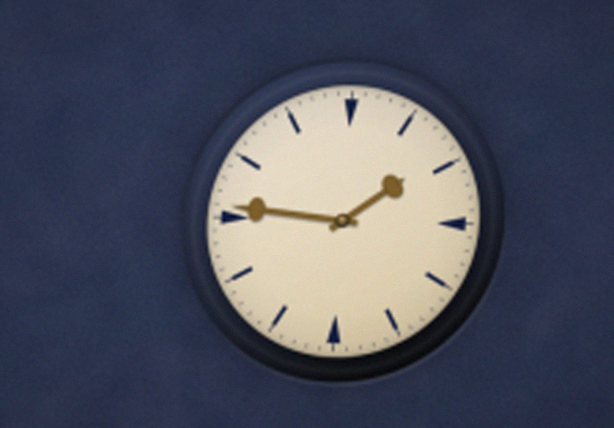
1:46
